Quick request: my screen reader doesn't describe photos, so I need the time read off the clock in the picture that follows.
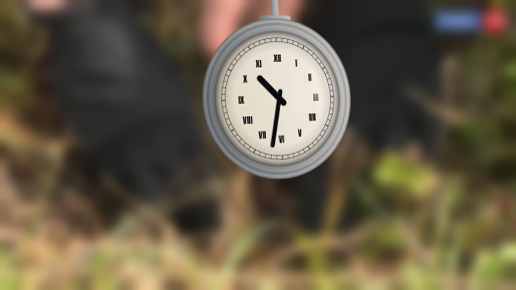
10:32
